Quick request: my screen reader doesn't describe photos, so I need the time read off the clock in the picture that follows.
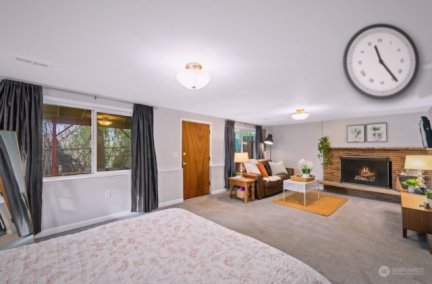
11:24
